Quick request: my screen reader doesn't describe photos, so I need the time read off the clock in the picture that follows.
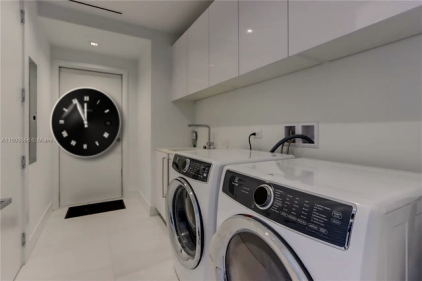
11:56
